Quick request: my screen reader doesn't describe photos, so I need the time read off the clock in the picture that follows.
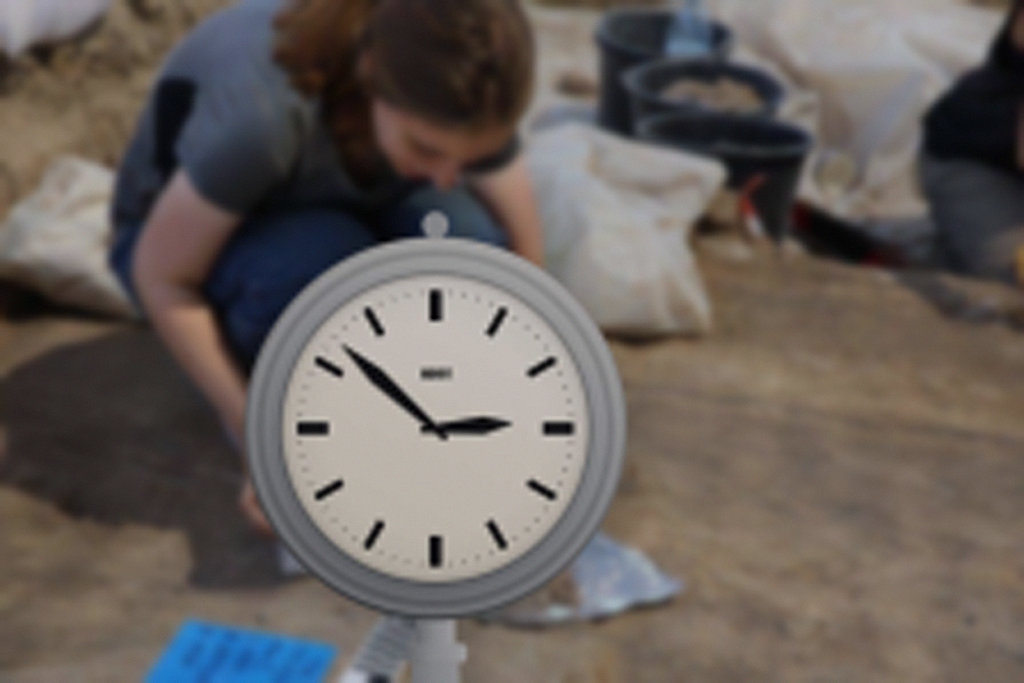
2:52
